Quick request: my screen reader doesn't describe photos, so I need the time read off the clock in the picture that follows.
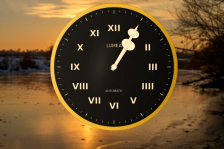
1:05
